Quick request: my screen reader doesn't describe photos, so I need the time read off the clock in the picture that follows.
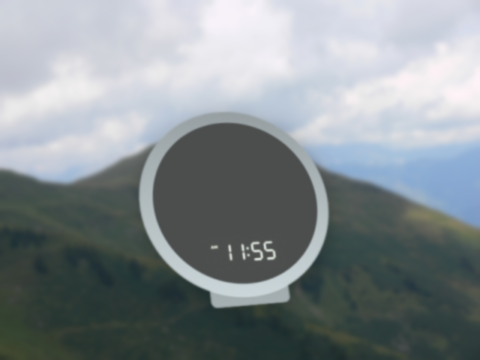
11:55
